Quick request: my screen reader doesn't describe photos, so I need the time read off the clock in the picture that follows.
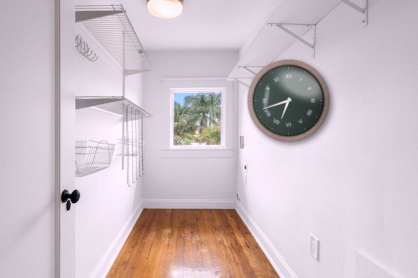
6:42
